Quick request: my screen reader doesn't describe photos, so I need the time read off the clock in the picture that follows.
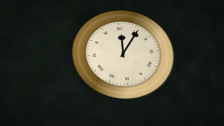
12:06
